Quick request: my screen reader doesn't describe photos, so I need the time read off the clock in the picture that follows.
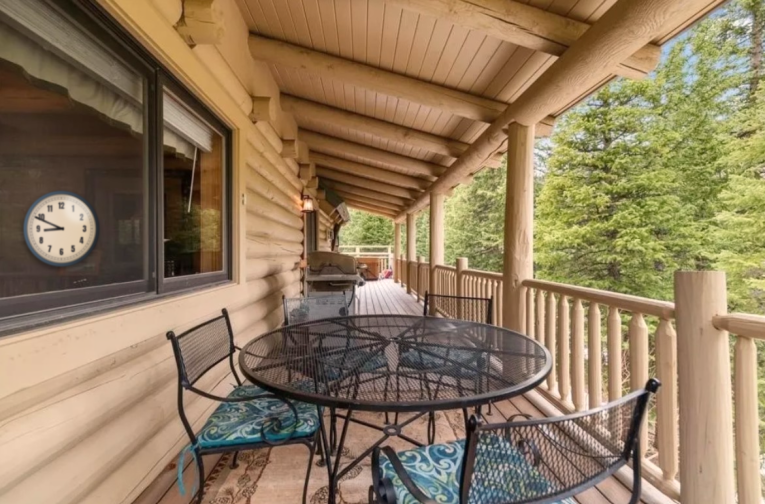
8:49
